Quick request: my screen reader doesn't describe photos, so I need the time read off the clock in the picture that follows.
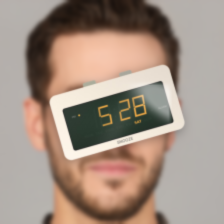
5:28
